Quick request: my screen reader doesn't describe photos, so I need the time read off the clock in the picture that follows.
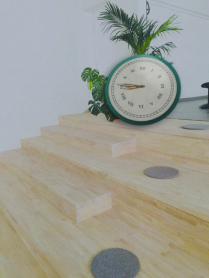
8:46
